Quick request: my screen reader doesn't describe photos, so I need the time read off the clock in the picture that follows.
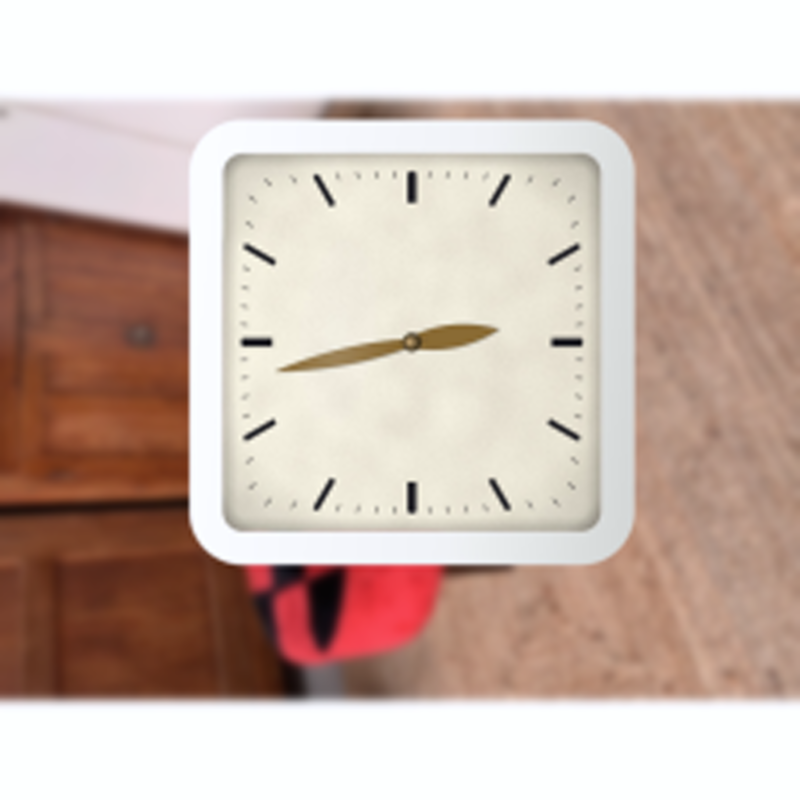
2:43
